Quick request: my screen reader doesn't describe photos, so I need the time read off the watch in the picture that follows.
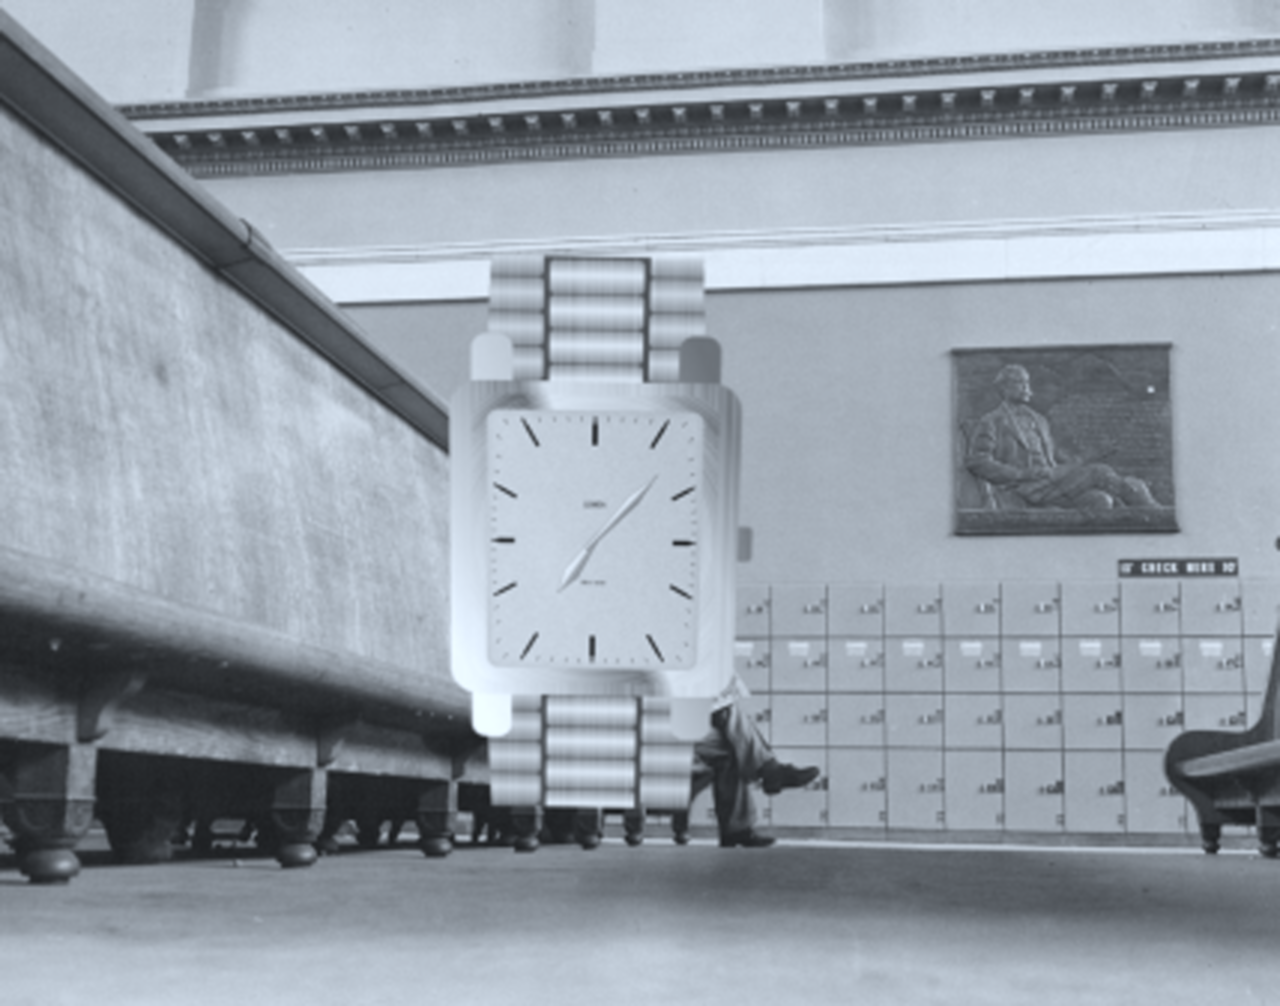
7:07
